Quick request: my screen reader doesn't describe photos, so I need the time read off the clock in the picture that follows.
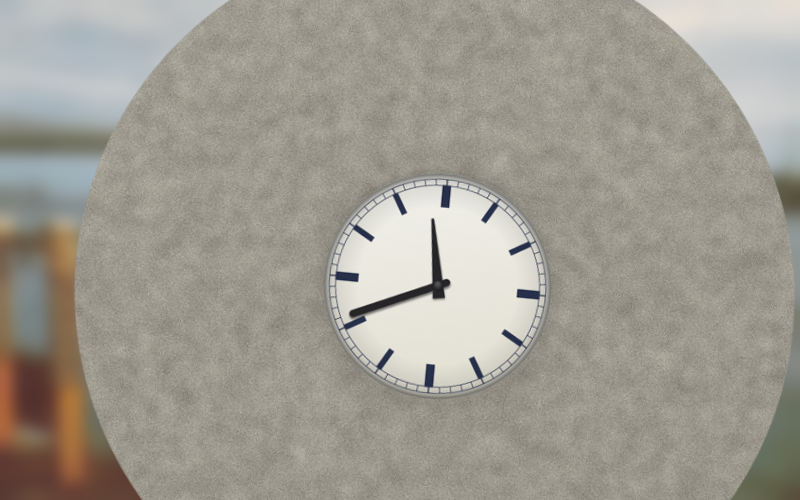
11:41
